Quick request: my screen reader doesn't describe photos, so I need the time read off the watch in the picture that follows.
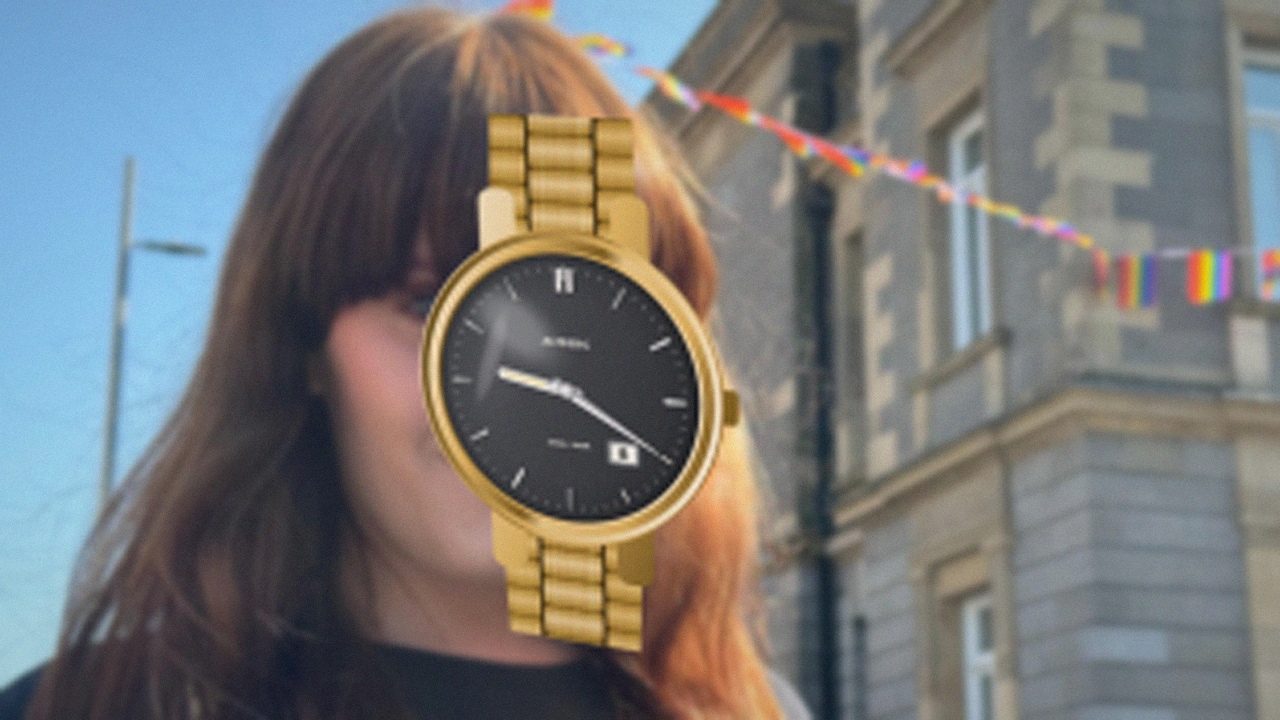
9:20
